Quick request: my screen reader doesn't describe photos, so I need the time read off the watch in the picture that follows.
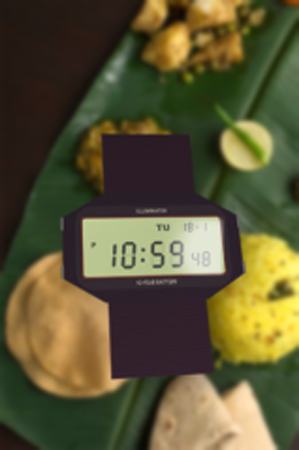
10:59:48
